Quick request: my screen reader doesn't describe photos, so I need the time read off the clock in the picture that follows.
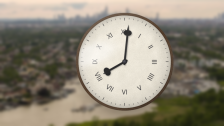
8:01
